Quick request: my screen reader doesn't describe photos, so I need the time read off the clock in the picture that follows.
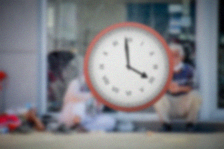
3:59
